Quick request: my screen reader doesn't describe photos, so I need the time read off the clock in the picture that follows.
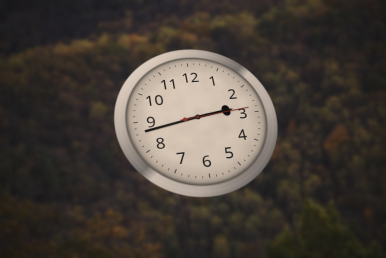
2:43:14
